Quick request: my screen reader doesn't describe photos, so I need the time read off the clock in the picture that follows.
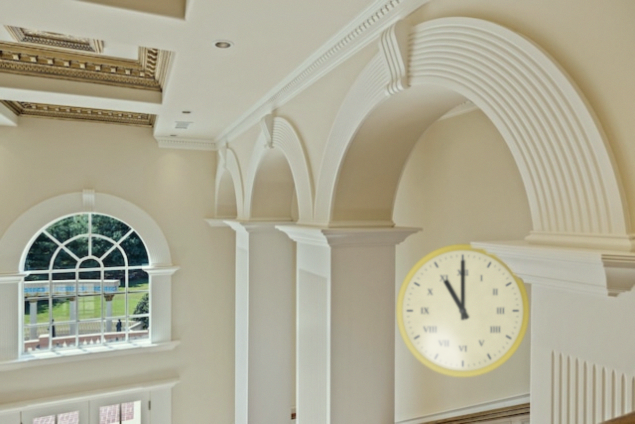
11:00
